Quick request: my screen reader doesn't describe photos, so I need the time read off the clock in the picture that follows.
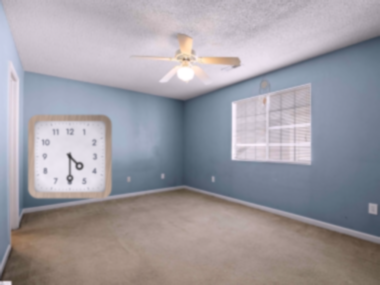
4:30
